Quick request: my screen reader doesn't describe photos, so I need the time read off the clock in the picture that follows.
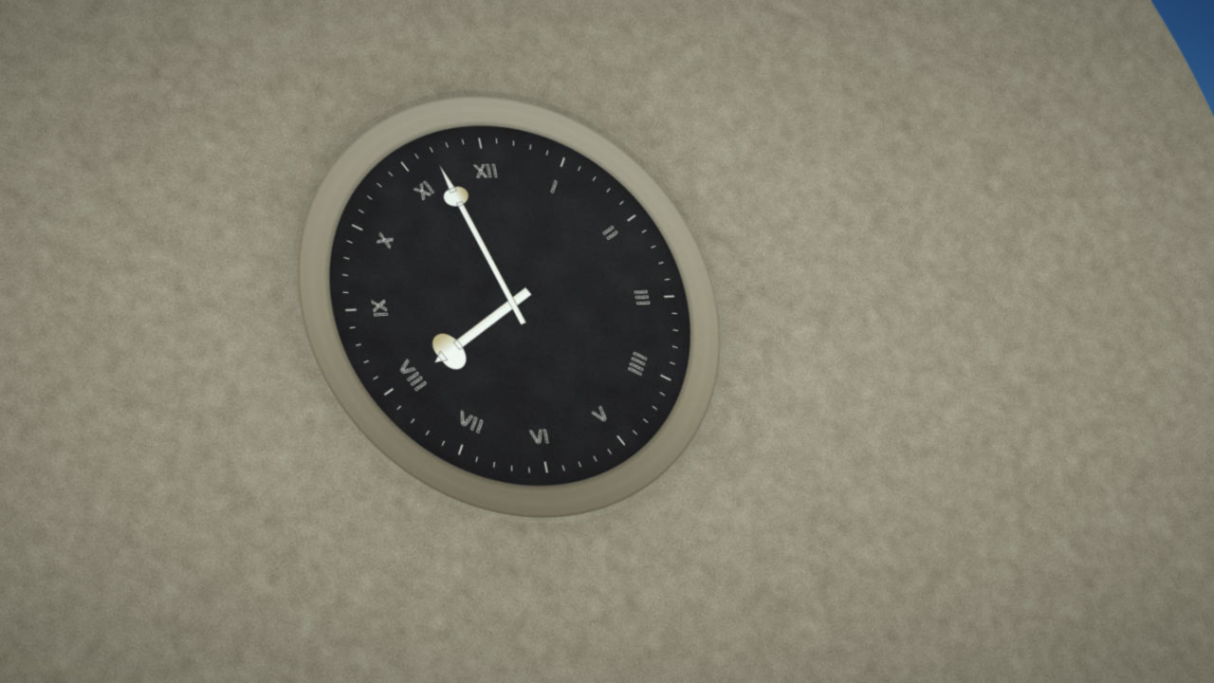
7:57
